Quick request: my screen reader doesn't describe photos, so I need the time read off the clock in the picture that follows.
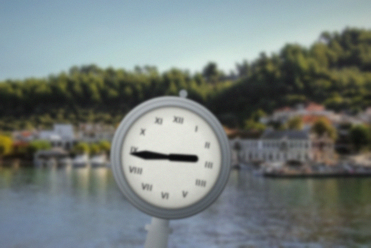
2:44
